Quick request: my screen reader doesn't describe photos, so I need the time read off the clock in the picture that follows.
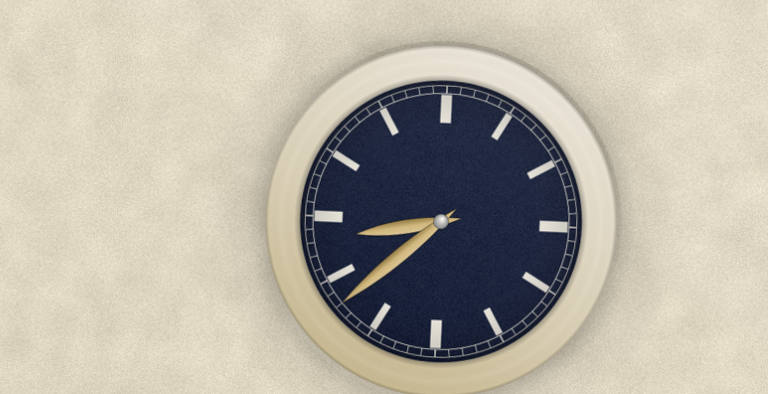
8:38
